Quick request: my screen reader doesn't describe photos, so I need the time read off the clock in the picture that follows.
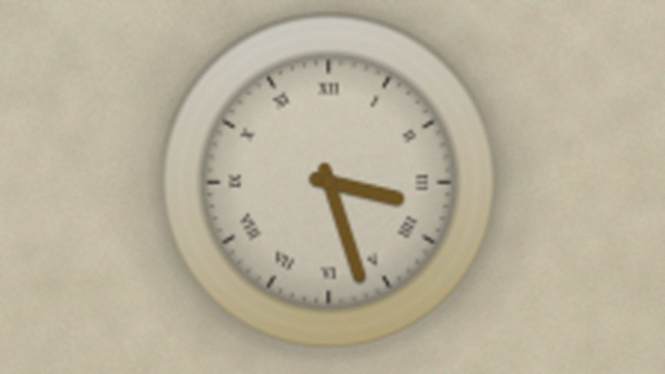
3:27
